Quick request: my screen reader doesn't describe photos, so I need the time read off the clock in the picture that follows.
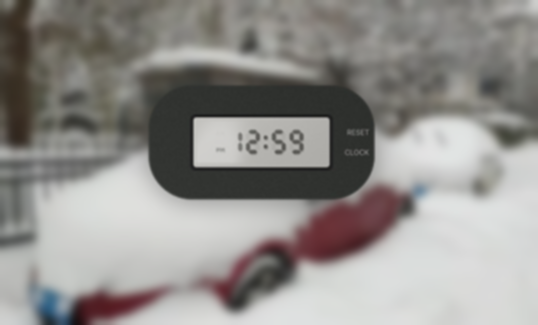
12:59
